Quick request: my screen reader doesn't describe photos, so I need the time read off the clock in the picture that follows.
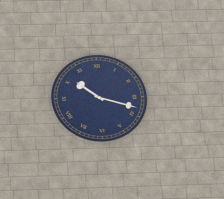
10:18
